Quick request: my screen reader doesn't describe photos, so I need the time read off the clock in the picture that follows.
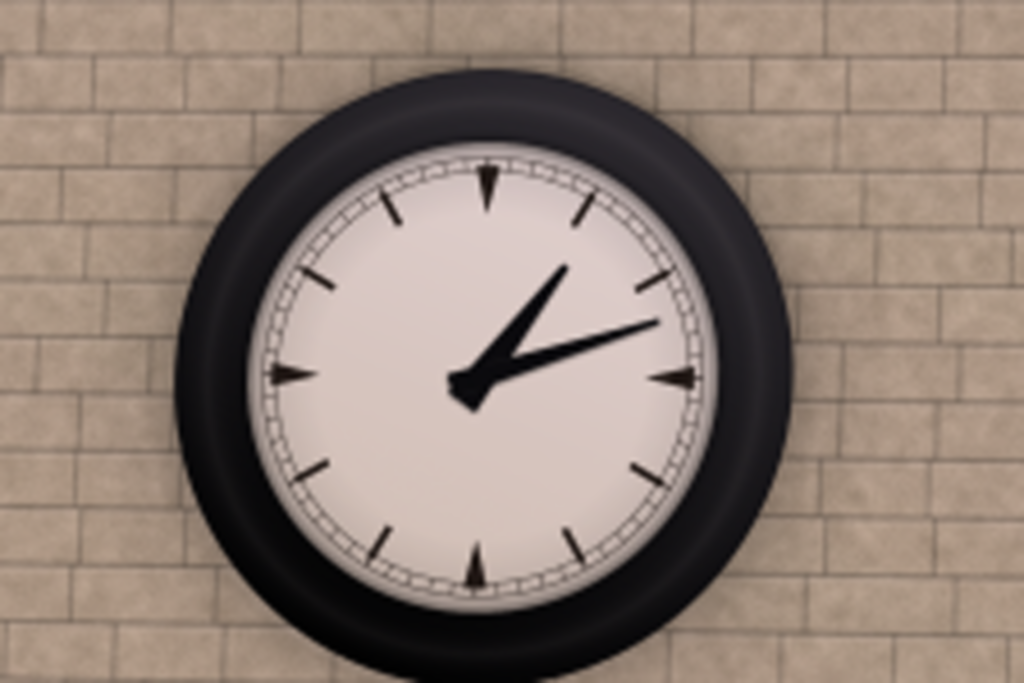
1:12
